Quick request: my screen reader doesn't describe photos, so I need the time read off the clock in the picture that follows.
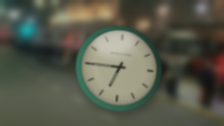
6:45
